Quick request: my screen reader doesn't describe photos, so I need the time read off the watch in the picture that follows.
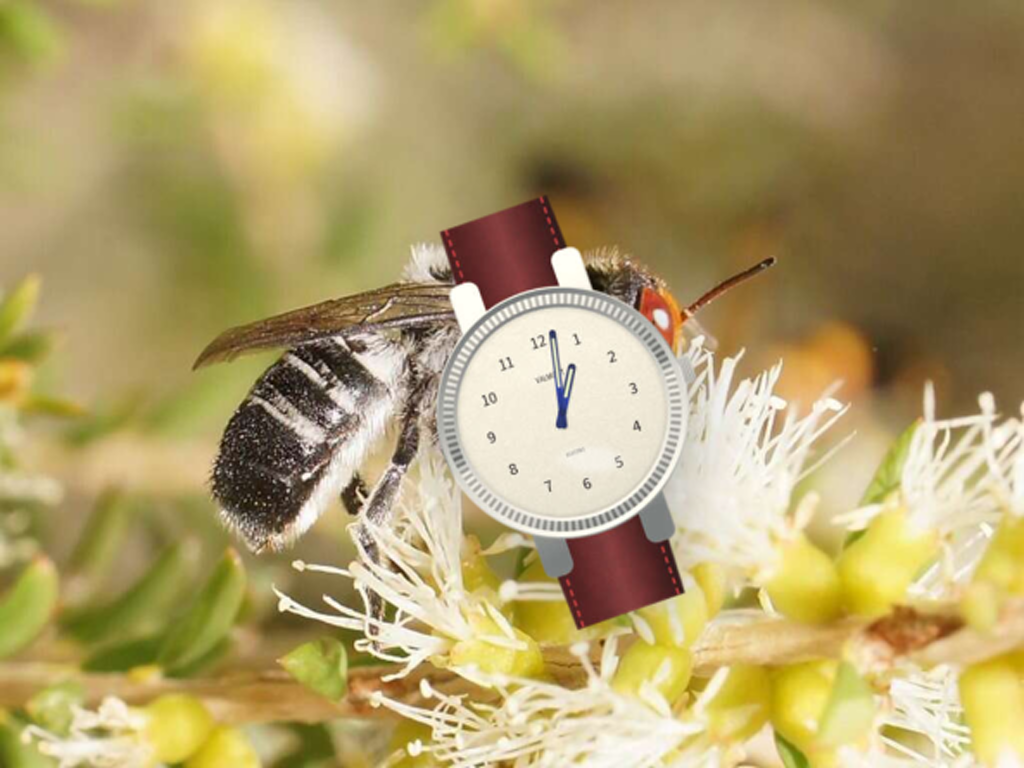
1:02
